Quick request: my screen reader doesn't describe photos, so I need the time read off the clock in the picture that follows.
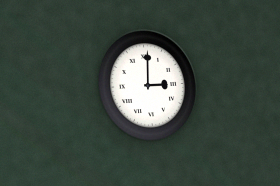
3:01
